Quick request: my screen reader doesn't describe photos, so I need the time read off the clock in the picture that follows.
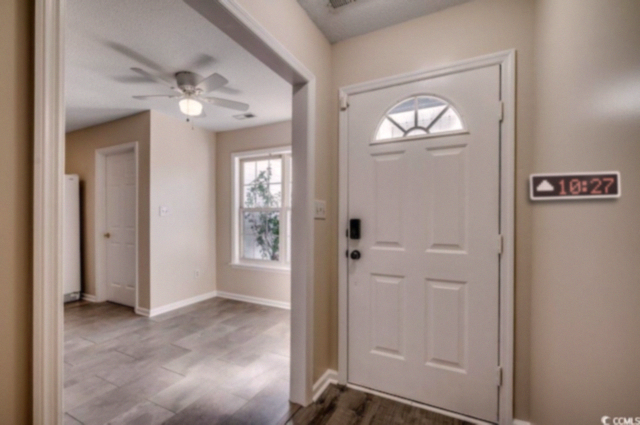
10:27
